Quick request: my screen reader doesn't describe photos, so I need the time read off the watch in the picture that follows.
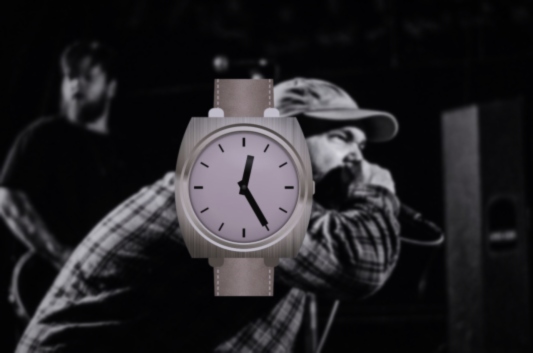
12:25
